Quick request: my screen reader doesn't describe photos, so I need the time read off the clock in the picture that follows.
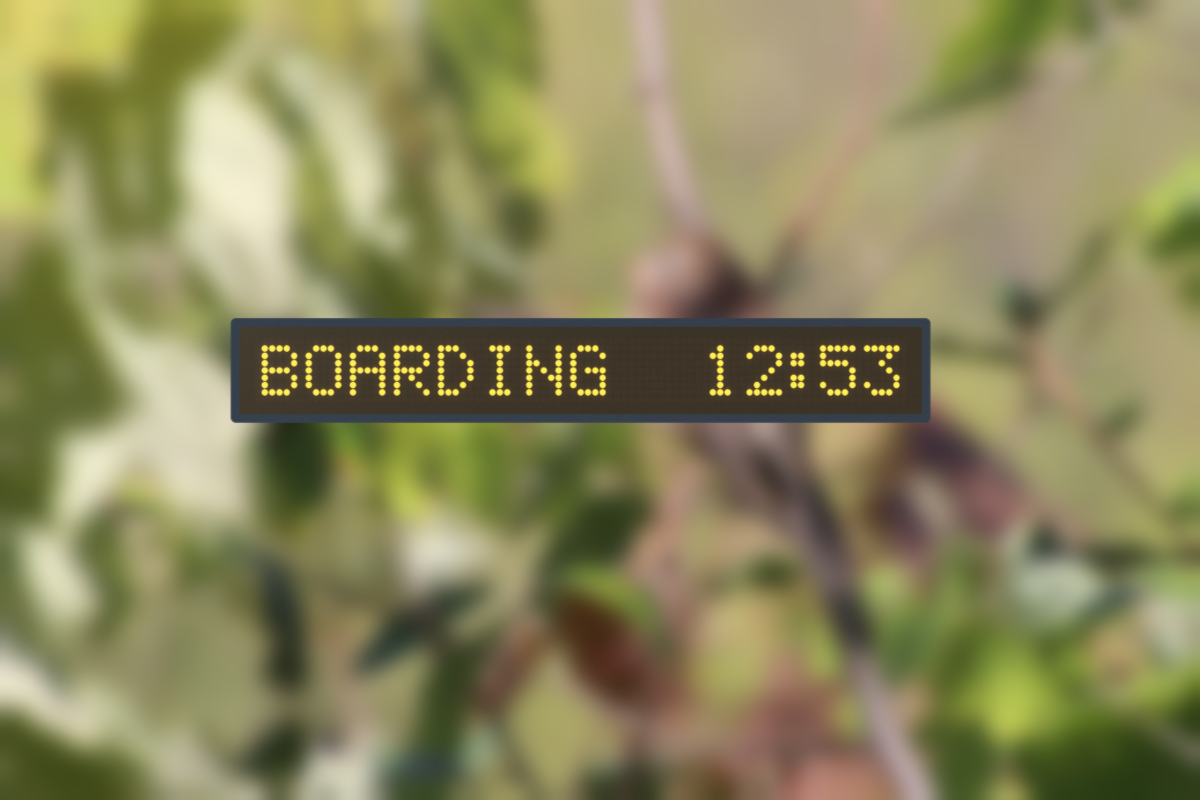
12:53
